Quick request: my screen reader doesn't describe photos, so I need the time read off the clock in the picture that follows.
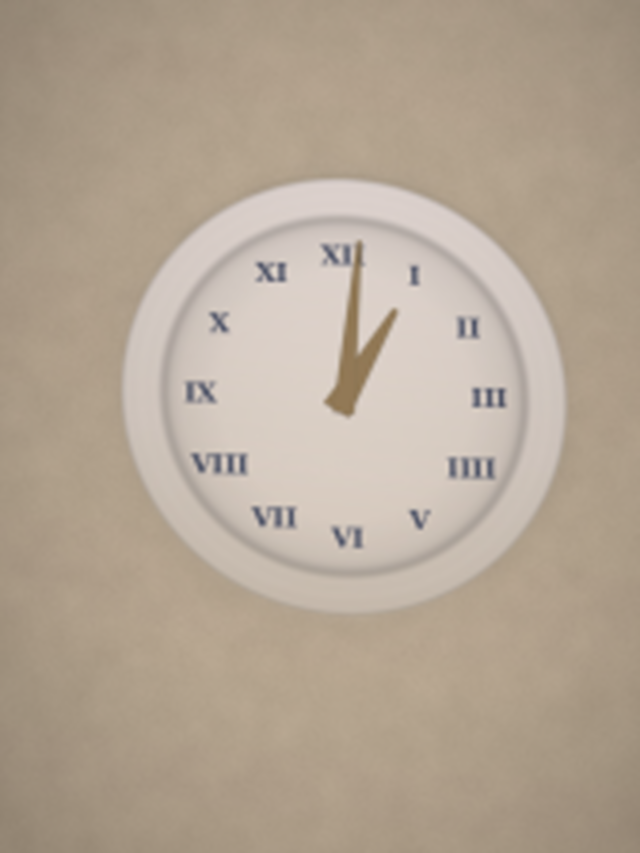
1:01
